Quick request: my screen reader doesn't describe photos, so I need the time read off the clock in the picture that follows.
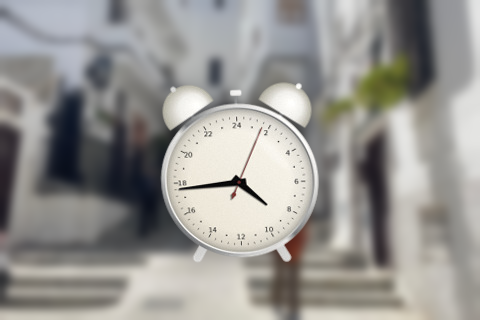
8:44:04
